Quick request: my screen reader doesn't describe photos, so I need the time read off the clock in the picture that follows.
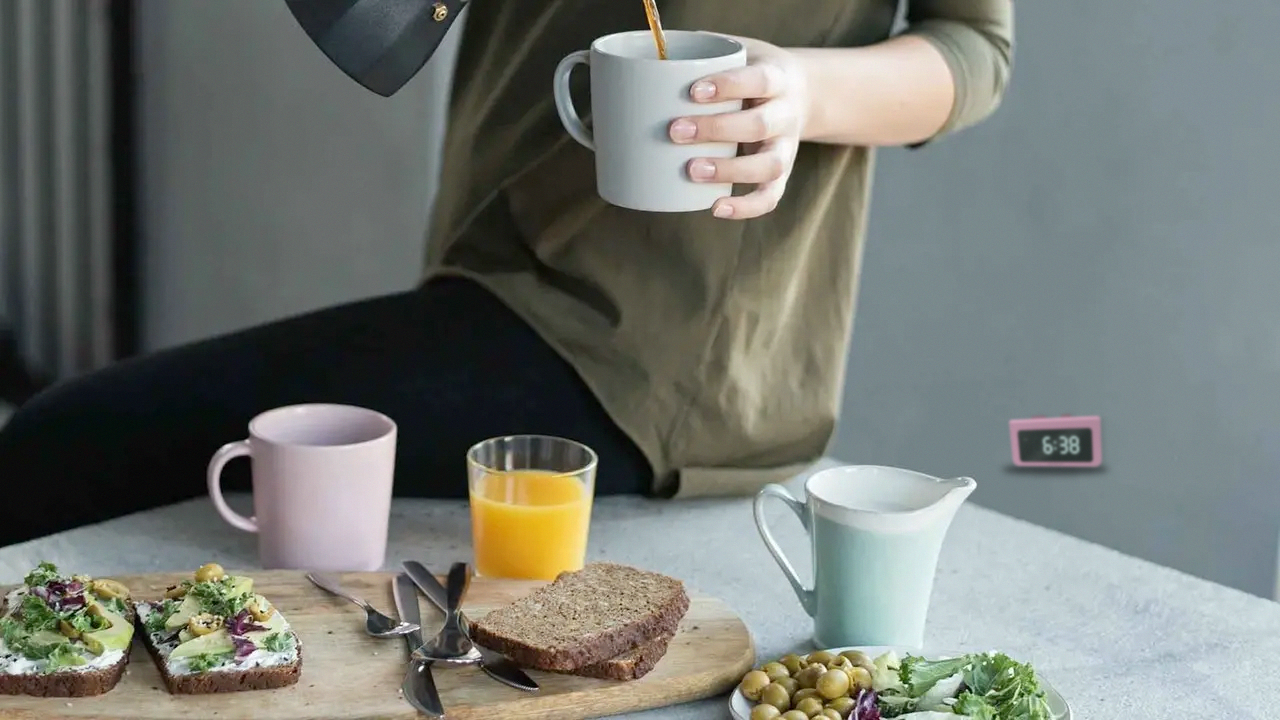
6:38
